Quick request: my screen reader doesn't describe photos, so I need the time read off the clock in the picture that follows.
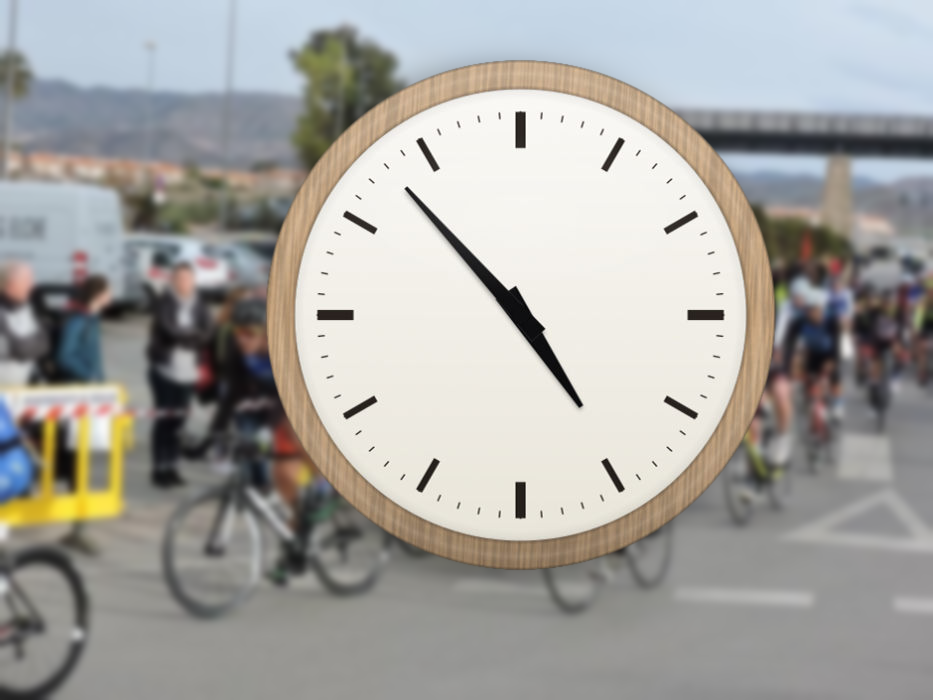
4:53
